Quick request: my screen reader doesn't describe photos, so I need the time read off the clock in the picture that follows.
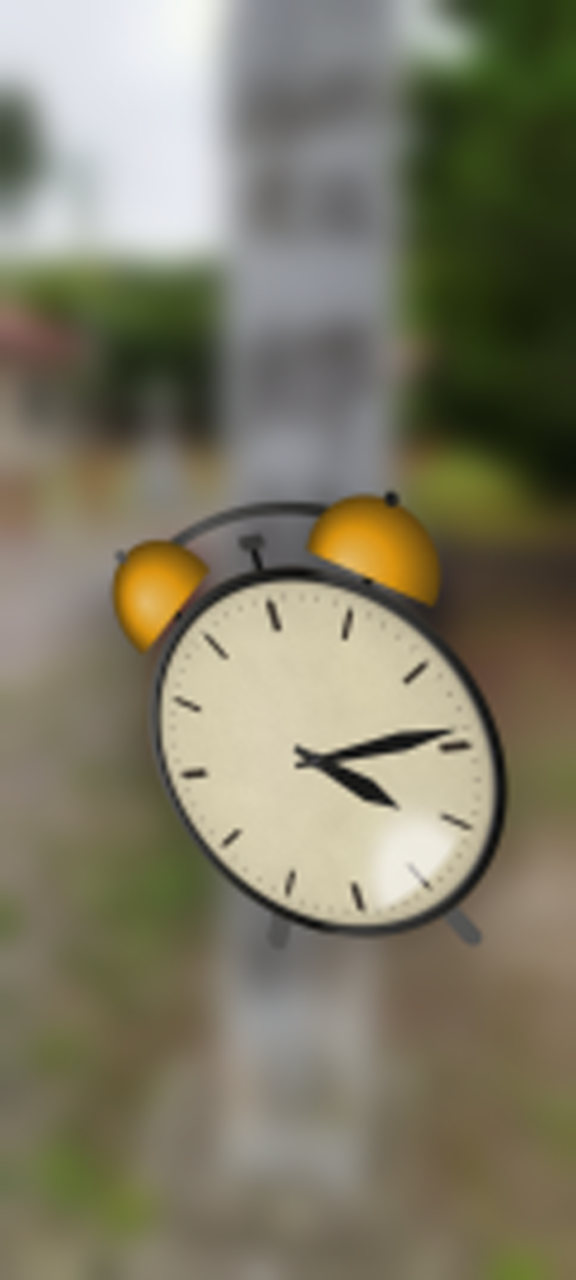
4:14
